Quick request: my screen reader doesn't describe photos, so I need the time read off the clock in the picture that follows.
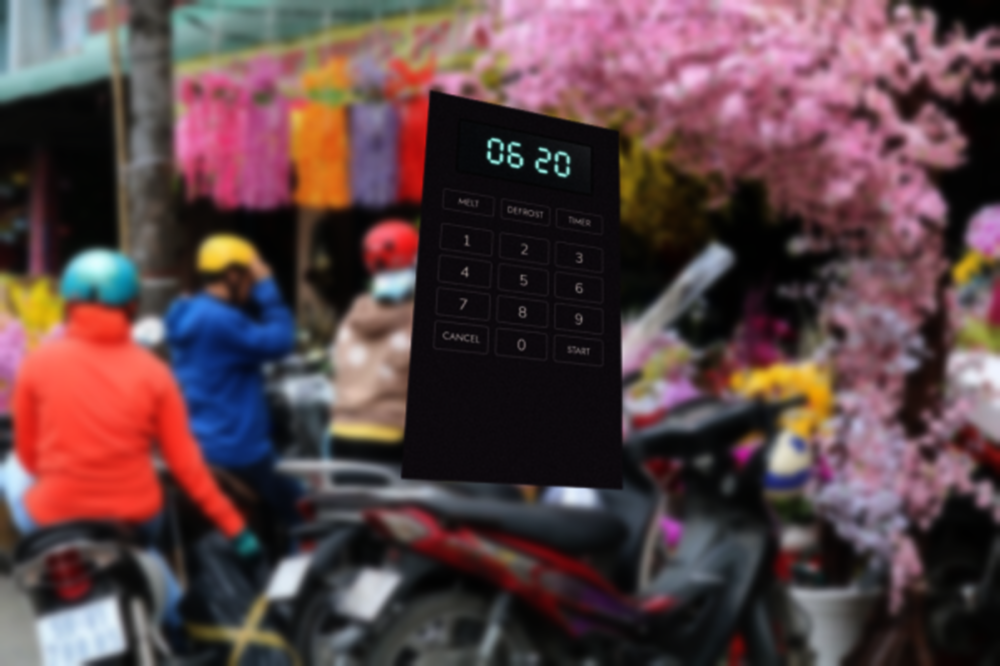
6:20
